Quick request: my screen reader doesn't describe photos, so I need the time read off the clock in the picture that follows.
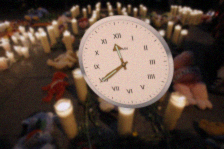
11:40
